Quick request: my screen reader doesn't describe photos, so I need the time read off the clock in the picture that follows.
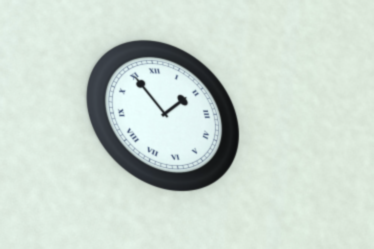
1:55
